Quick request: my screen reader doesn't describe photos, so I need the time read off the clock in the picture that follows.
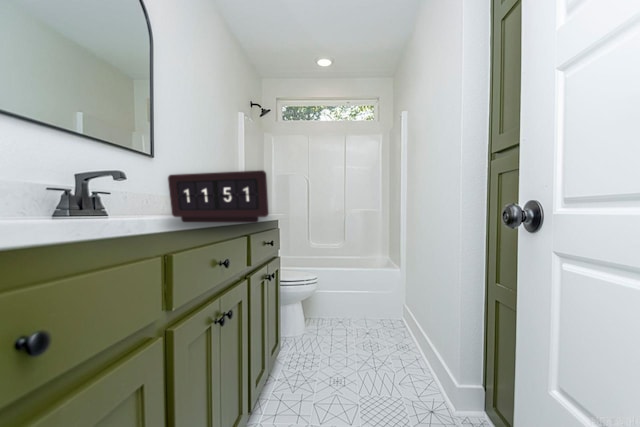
11:51
